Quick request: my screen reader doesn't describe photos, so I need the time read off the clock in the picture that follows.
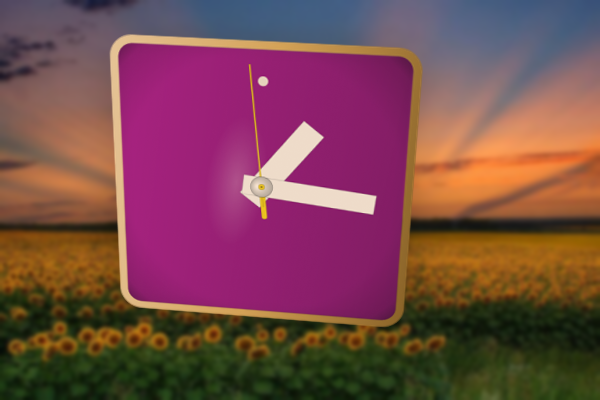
1:15:59
